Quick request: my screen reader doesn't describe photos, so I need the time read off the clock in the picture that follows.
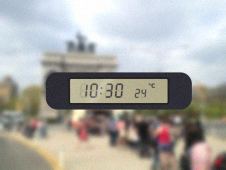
10:30
